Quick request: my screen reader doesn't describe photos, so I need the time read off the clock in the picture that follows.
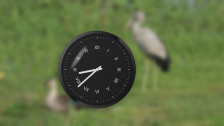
8:38
